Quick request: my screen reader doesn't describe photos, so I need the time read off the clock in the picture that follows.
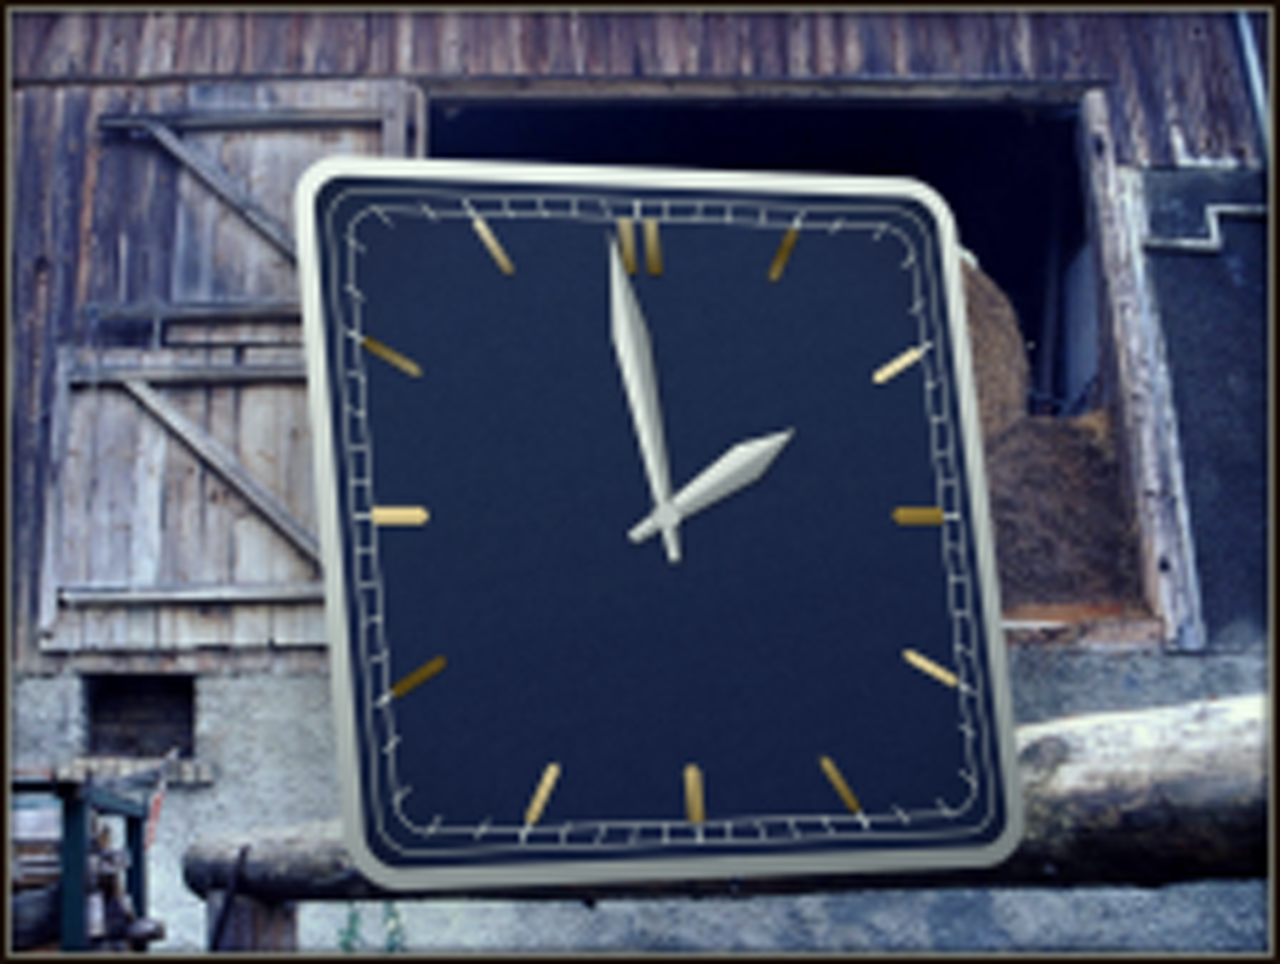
1:59
